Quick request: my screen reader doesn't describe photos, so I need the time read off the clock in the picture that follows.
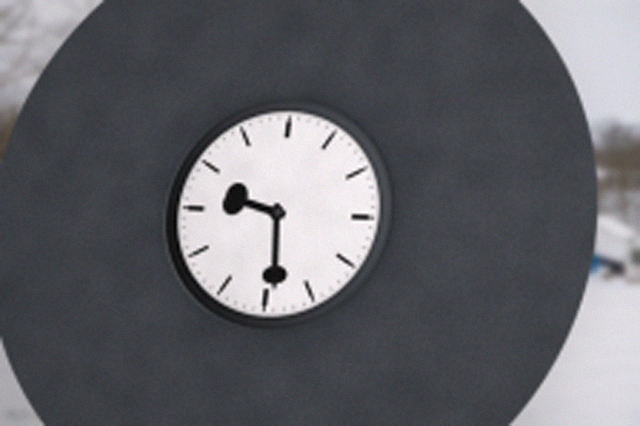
9:29
